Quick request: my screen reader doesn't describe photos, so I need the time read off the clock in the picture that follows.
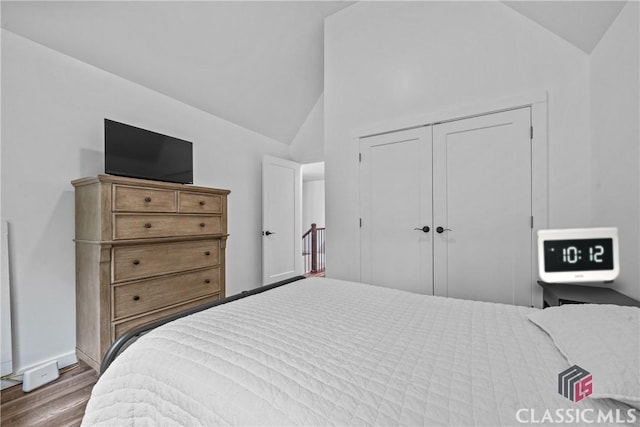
10:12
